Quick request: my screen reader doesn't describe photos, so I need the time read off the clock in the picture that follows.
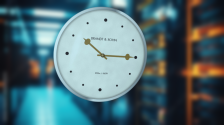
10:15
